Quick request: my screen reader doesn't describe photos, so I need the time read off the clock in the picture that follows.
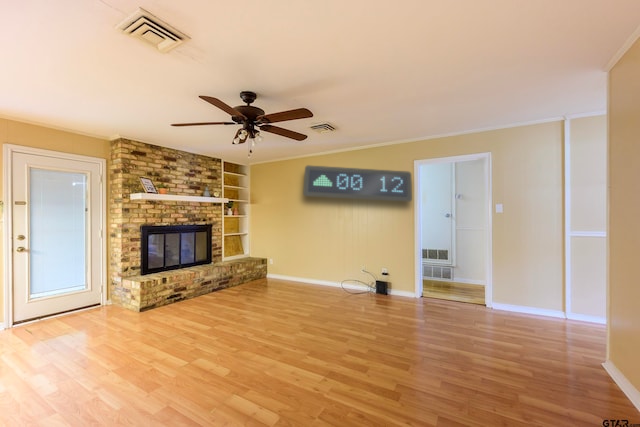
0:12
